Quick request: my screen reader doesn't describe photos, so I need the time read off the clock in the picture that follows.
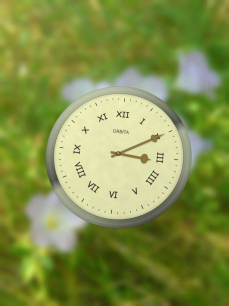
3:10
